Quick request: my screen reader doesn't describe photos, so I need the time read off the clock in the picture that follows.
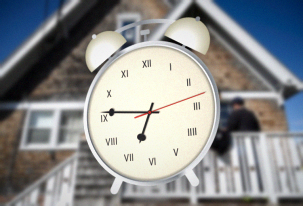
6:46:13
